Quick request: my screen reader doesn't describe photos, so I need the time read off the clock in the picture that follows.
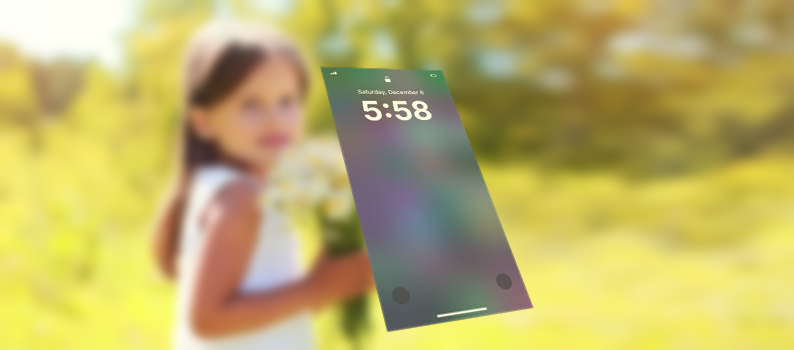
5:58
